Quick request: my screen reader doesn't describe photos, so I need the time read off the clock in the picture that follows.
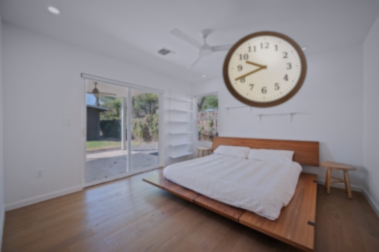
9:41
